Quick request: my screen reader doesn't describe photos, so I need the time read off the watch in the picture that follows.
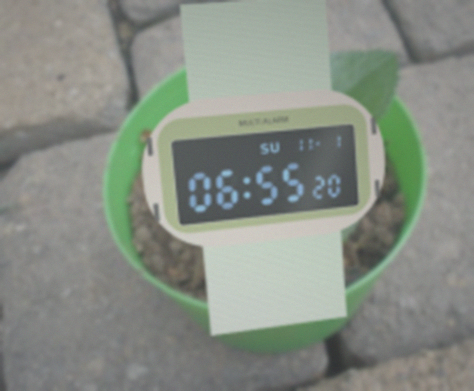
6:55:20
